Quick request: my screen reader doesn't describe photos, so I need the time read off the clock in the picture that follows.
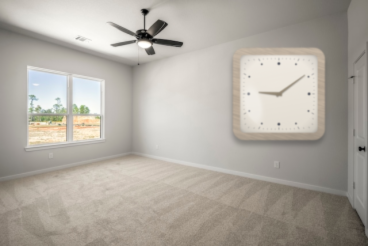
9:09
